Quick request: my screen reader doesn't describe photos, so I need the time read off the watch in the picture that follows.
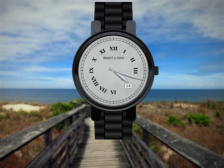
4:18
